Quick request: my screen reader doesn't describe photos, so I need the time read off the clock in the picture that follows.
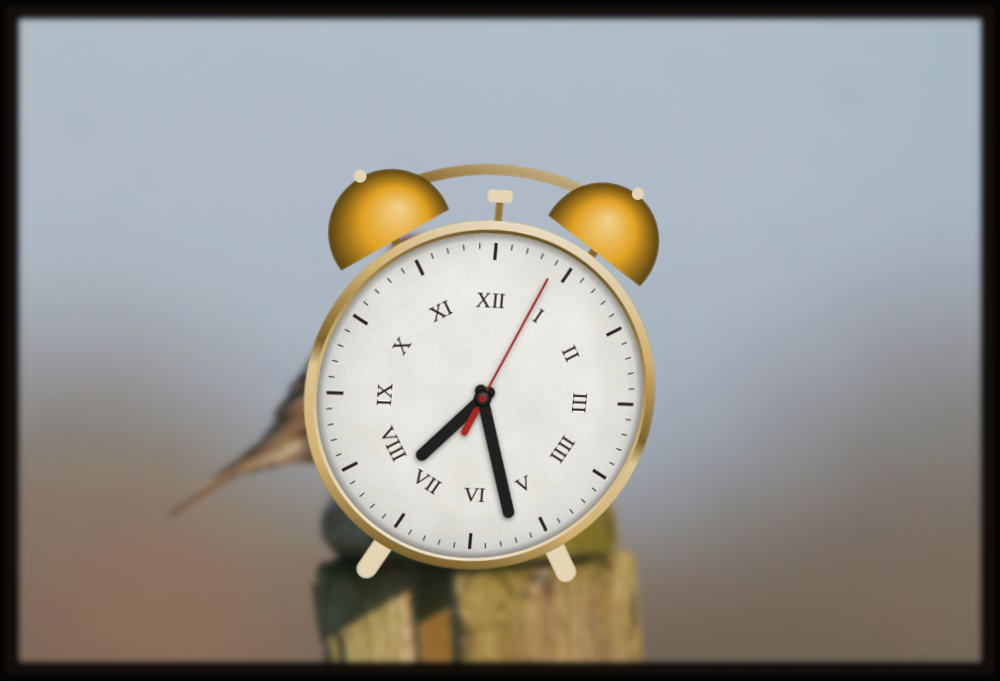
7:27:04
